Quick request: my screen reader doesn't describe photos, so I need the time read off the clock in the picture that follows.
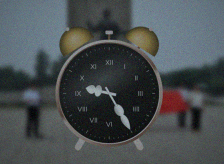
9:25
